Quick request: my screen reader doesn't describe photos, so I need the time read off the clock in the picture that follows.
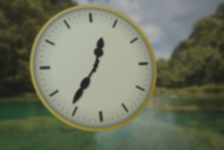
12:36
